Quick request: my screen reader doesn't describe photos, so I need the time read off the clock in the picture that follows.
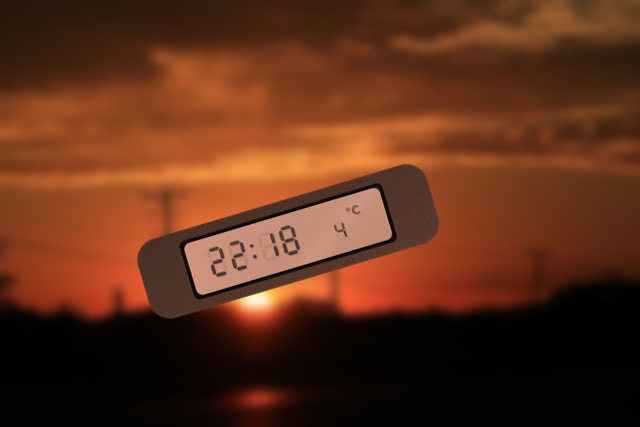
22:18
